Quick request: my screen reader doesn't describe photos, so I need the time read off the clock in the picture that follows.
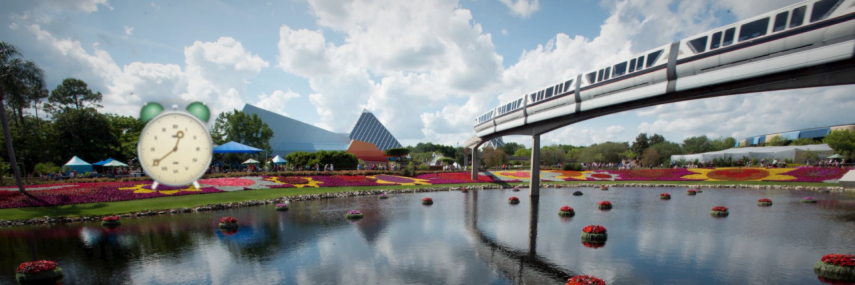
12:39
